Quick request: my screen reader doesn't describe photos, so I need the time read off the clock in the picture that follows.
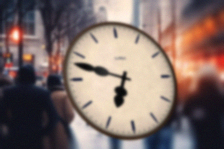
6:48
